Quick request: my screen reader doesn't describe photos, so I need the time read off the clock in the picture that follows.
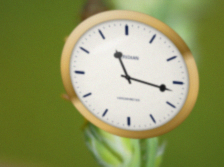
11:17
